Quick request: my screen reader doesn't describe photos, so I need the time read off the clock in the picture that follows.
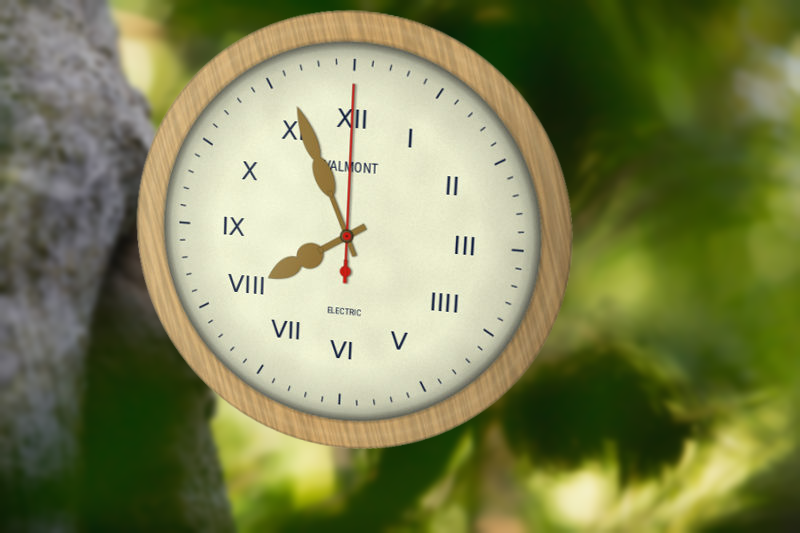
7:56:00
